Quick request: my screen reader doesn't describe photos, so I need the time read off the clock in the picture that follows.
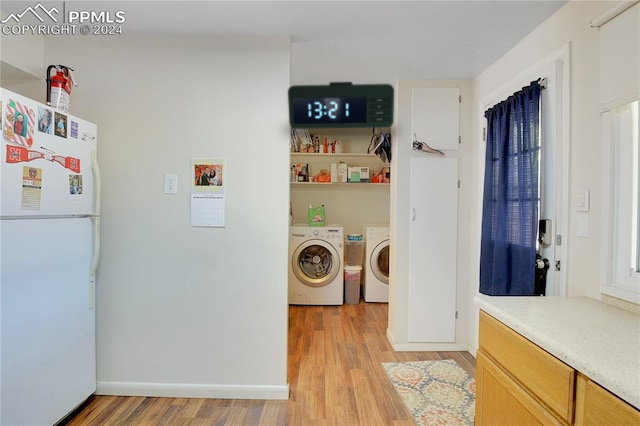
13:21
